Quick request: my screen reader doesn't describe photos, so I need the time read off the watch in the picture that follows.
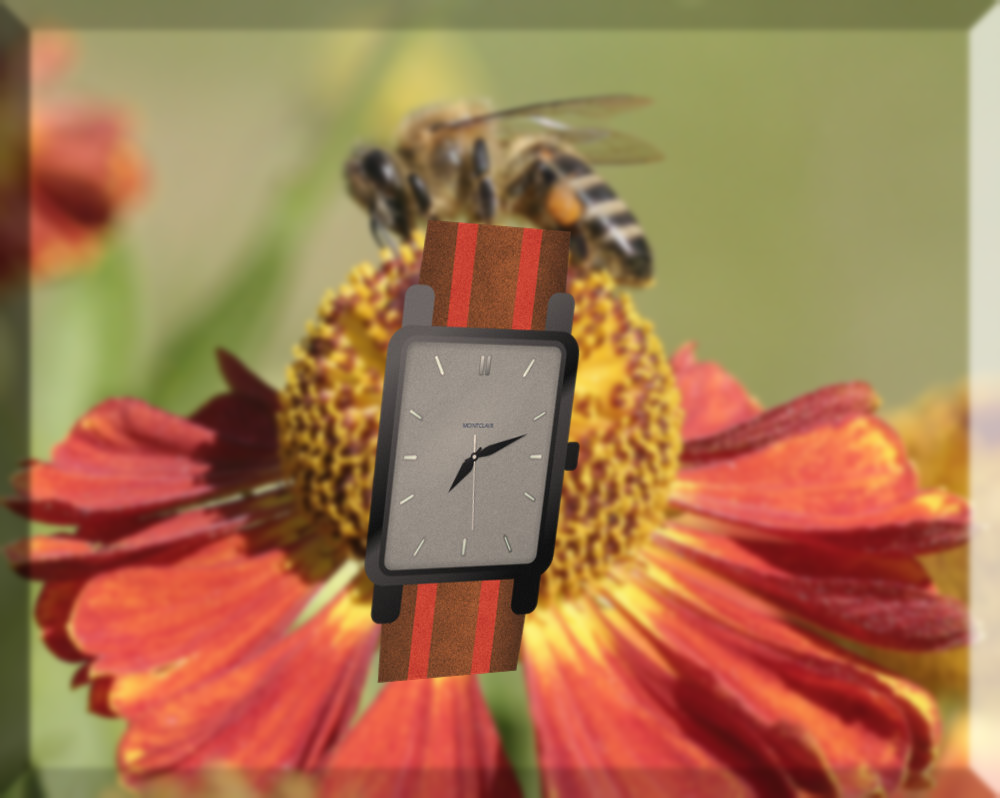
7:11:29
